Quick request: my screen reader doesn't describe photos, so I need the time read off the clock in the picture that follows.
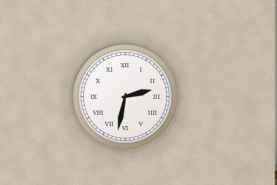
2:32
